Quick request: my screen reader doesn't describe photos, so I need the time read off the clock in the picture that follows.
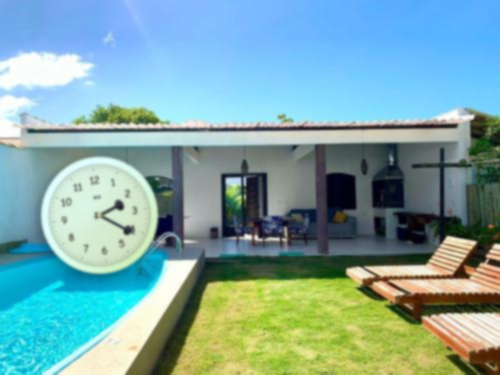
2:21
